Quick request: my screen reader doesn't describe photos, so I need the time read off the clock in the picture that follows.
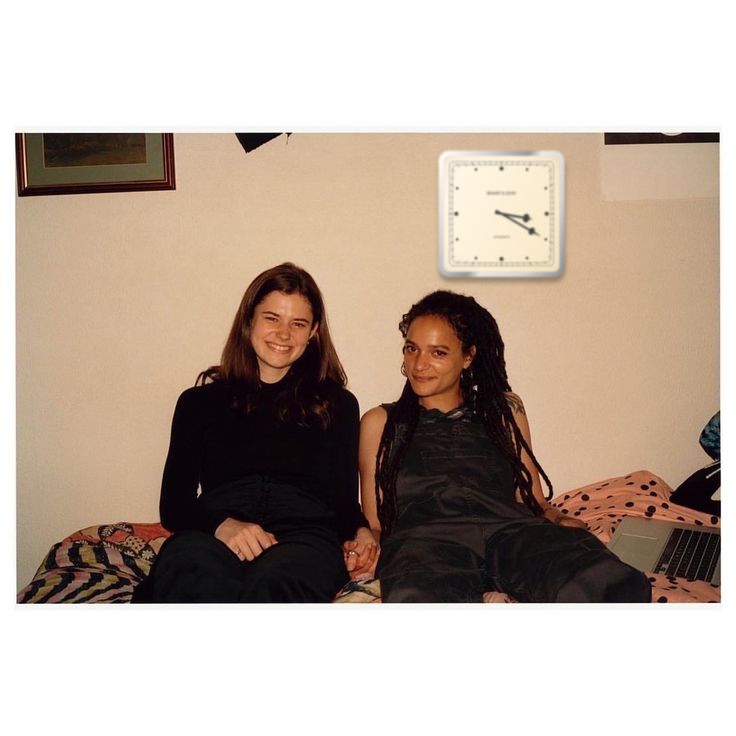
3:20
